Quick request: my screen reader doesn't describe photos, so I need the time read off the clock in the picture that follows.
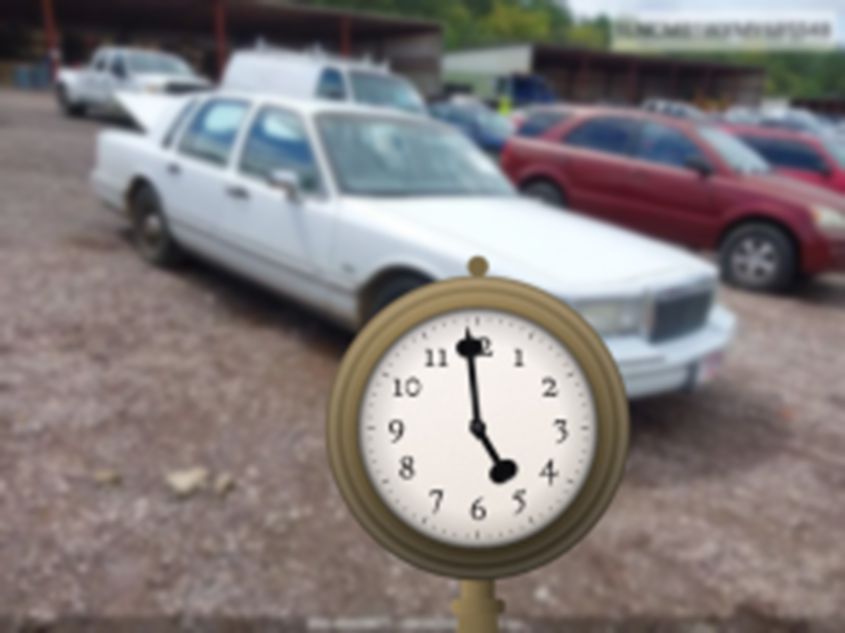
4:59
